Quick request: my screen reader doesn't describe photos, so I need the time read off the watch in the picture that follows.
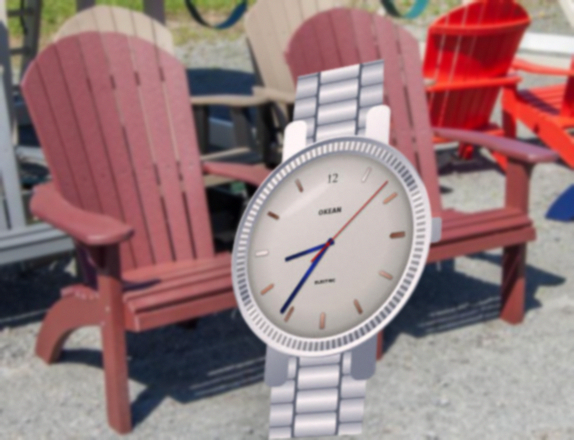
8:36:08
